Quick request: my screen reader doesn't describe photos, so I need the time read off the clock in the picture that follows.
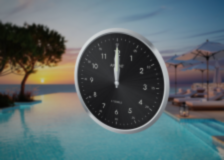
12:00
